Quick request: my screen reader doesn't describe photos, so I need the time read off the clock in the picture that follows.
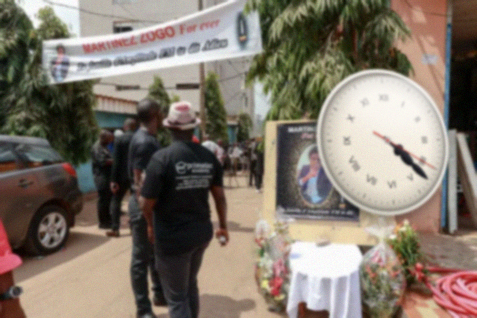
4:22:20
